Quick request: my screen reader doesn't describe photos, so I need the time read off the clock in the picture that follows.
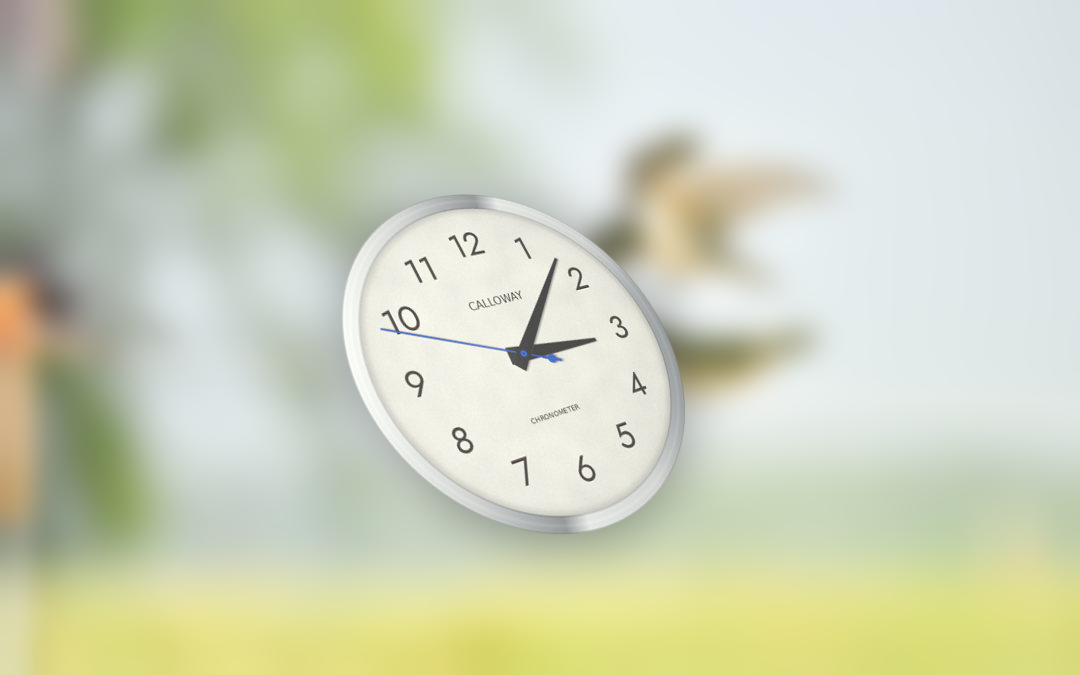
3:07:49
